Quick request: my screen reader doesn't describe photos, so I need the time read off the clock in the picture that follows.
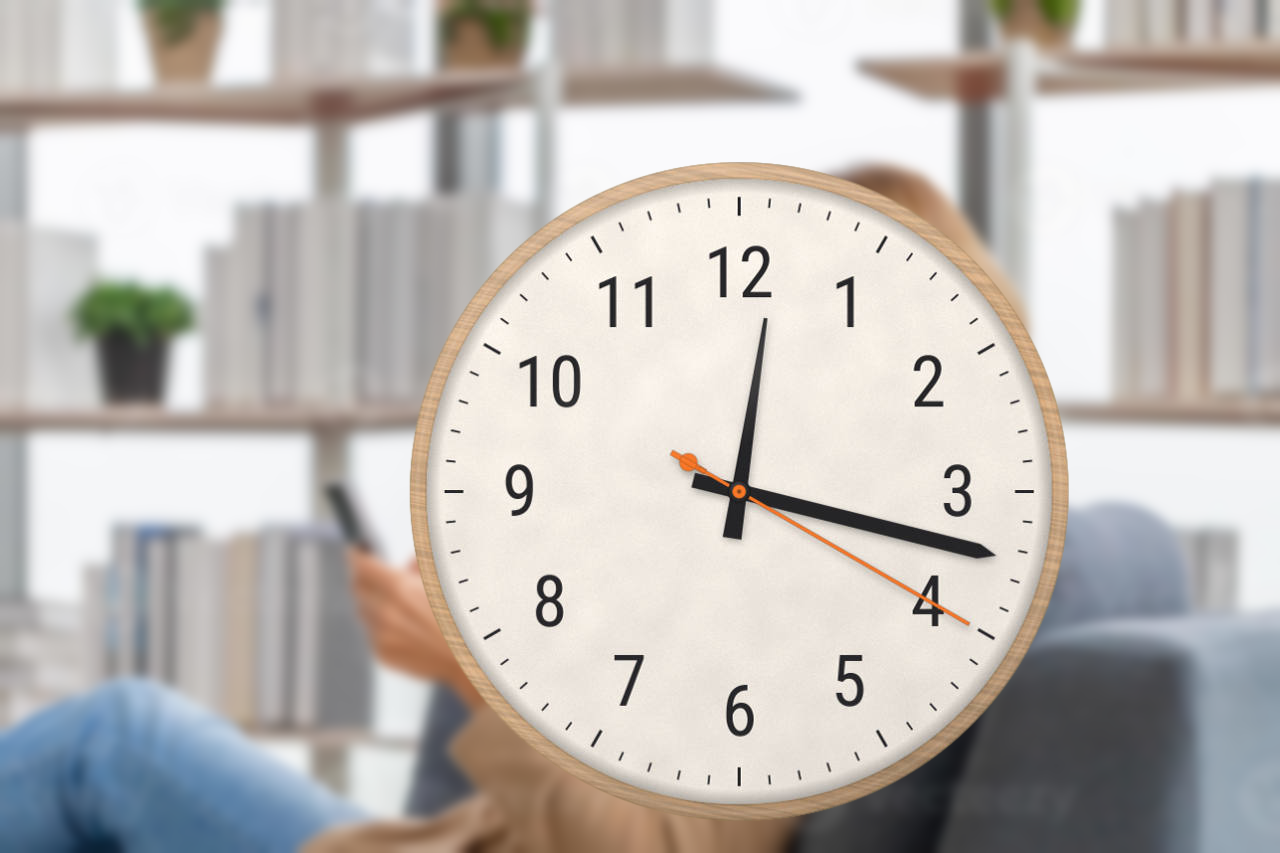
12:17:20
